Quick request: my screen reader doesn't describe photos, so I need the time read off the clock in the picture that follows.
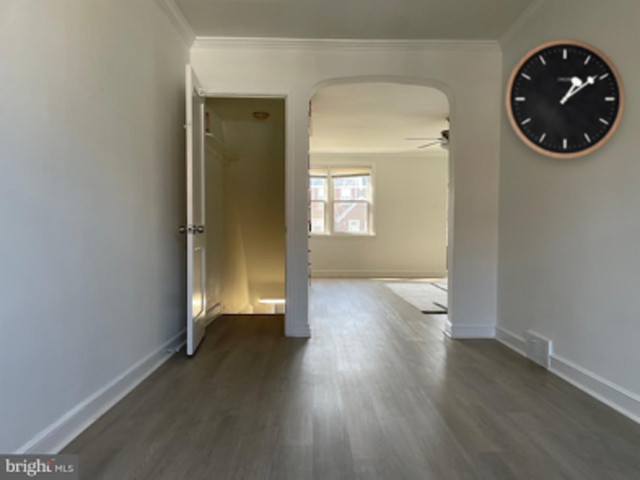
1:09
